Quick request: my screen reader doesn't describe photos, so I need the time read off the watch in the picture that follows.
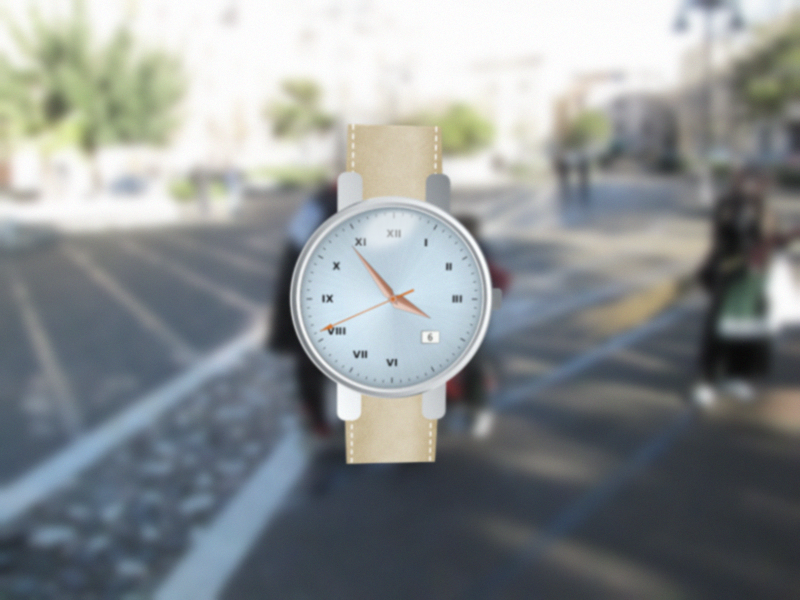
3:53:41
